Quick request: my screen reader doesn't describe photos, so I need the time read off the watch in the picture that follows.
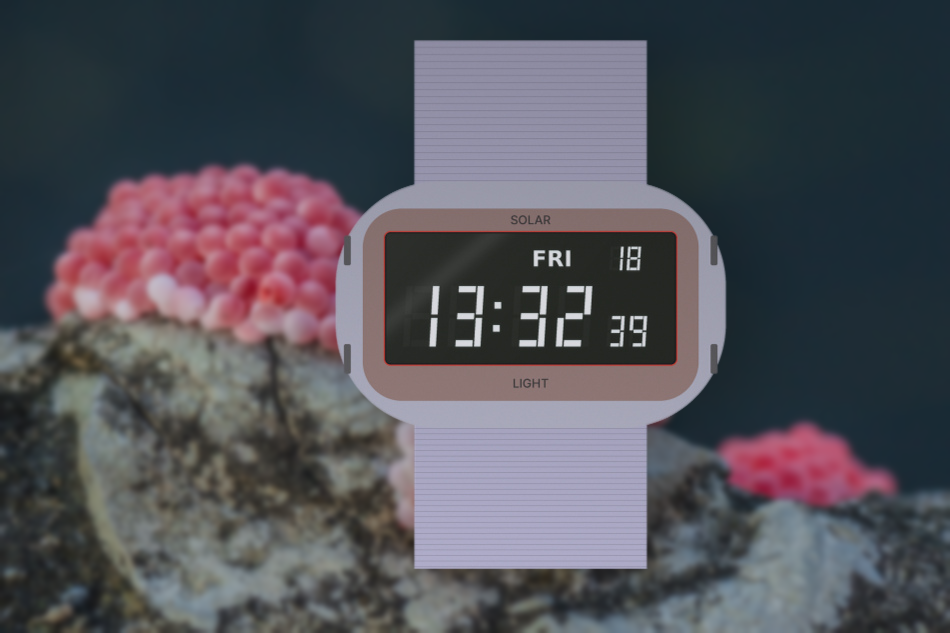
13:32:39
